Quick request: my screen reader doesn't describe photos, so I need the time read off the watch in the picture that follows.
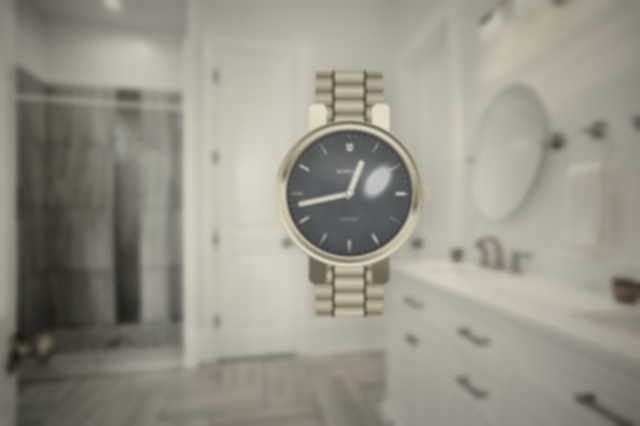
12:43
